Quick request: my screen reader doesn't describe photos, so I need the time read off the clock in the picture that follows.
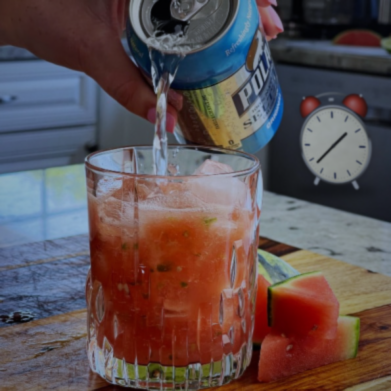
1:38
